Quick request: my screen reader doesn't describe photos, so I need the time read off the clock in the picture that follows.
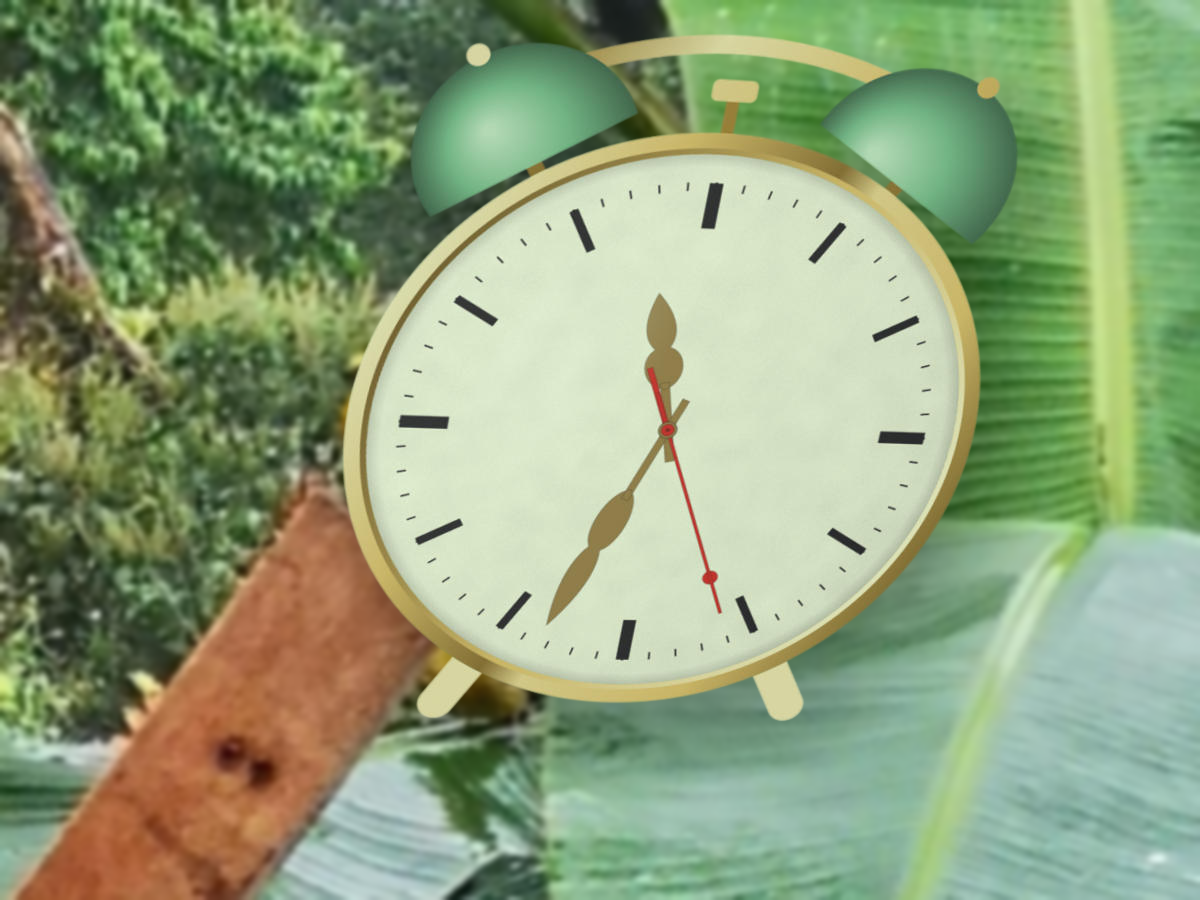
11:33:26
